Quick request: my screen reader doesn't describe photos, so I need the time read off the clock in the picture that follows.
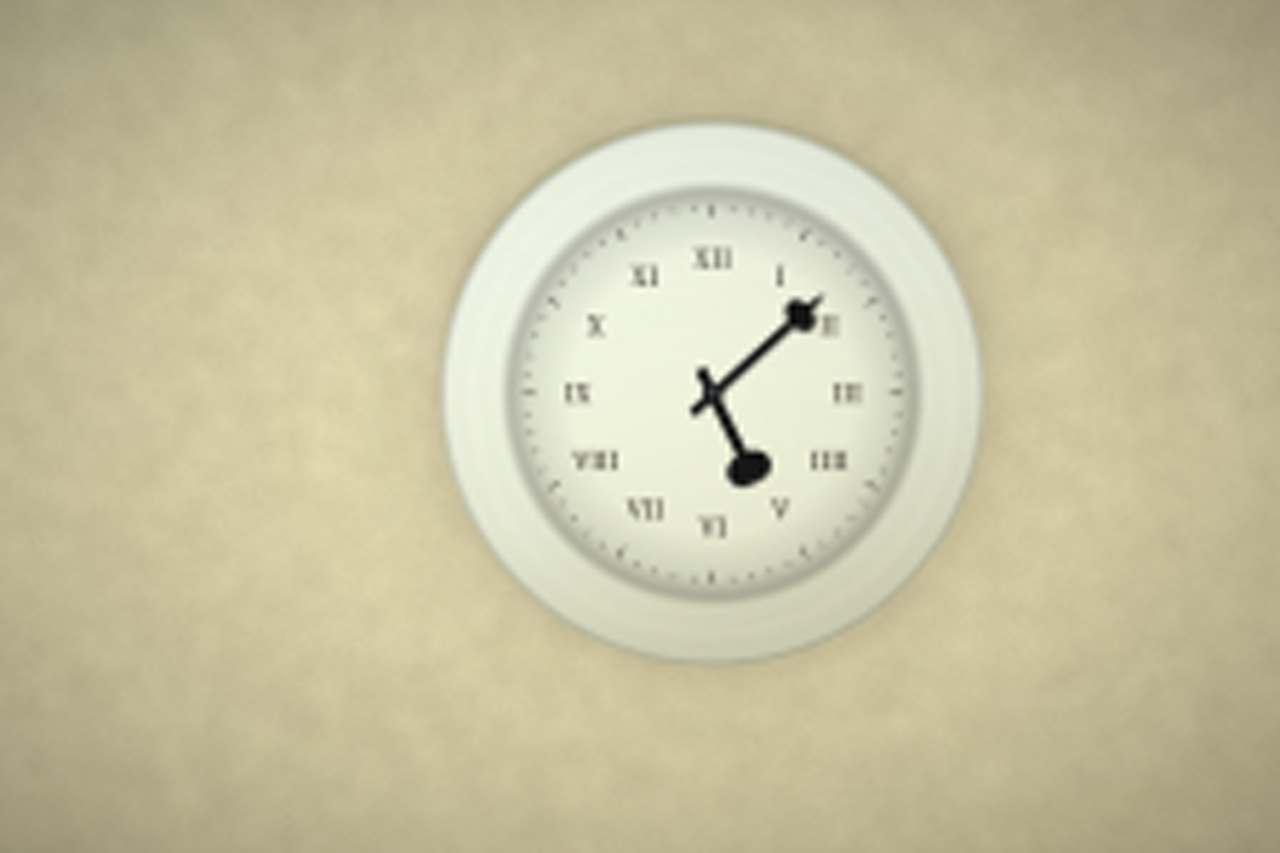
5:08
